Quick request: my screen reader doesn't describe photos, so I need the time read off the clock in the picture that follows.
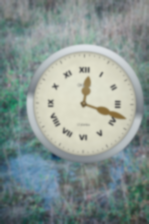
12:18
